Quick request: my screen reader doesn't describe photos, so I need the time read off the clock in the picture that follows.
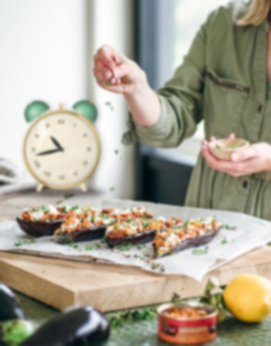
10:43
